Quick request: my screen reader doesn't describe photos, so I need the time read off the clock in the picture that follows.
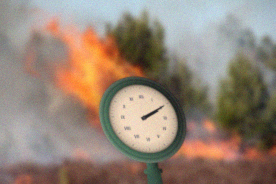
2:10
